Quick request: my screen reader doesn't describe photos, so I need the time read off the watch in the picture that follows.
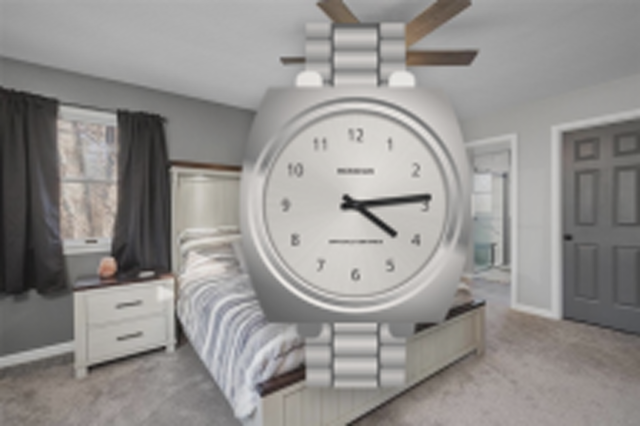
4:14
